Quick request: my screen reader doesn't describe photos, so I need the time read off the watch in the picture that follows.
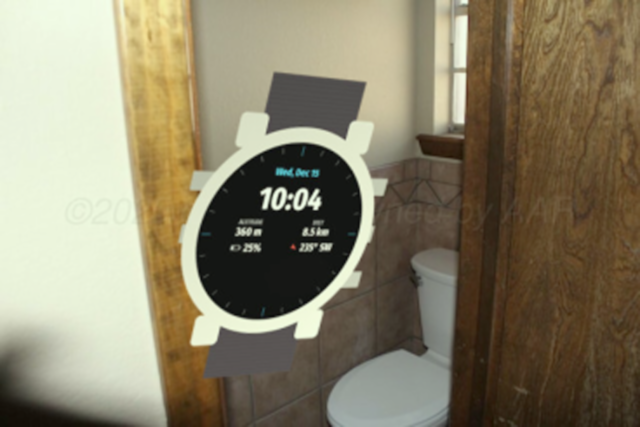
10:04
